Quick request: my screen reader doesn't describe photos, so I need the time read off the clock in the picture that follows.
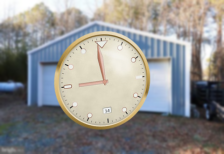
8:59
